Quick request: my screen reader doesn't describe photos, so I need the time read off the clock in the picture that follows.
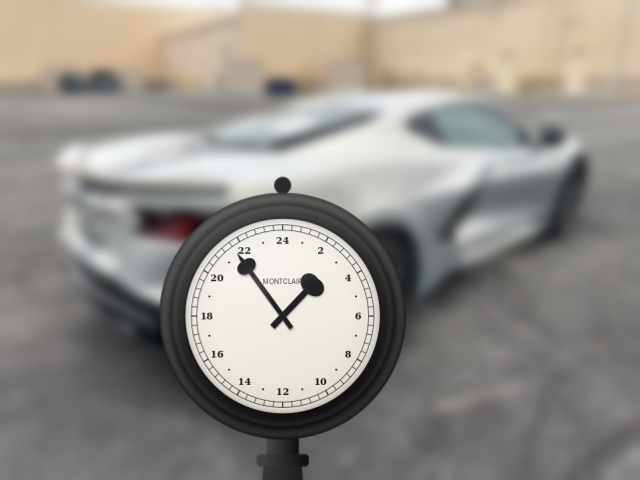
2:54
